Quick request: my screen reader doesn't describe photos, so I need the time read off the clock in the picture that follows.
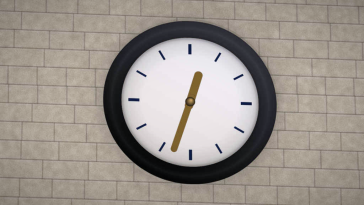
12:33
